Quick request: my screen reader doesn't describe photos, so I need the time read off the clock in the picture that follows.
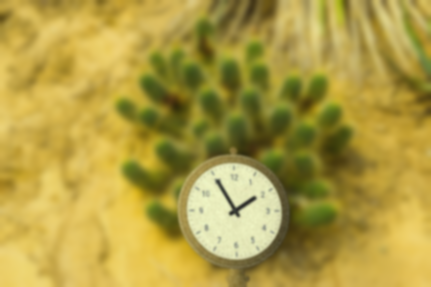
1:55
